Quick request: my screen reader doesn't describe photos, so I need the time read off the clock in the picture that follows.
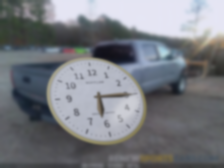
6:15
